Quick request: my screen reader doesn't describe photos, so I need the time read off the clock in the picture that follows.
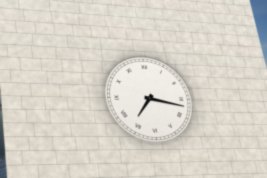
7:17
